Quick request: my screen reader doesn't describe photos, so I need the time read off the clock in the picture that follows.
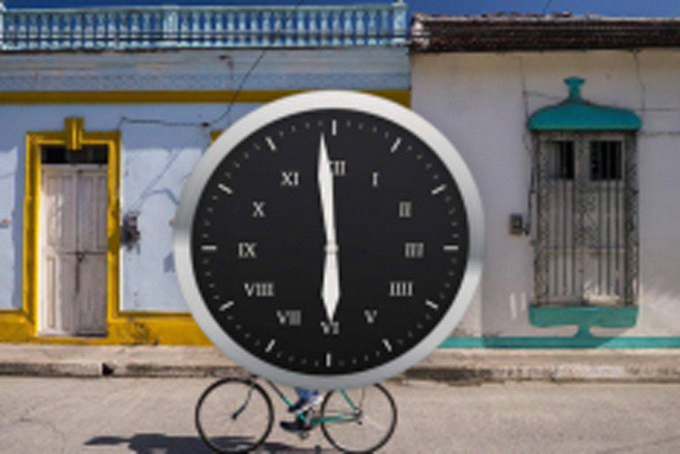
5:59
